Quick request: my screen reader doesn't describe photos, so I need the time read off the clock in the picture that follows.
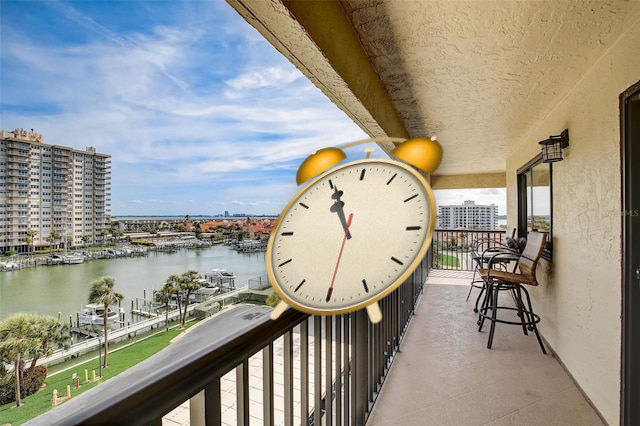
10:55:30
